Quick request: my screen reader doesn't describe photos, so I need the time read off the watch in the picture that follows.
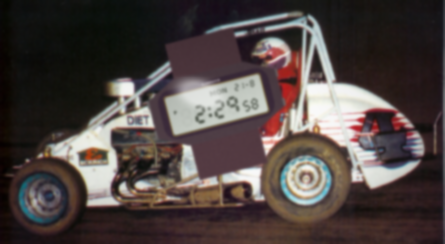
2:29:58
